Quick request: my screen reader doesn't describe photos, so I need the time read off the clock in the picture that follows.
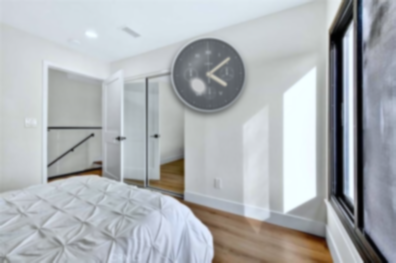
4:09
